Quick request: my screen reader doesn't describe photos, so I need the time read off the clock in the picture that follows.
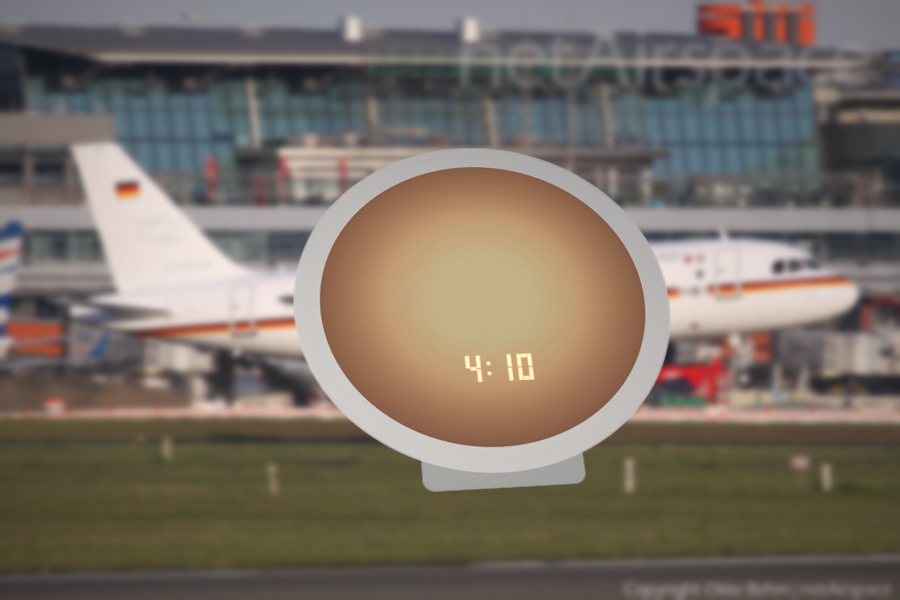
4:10
